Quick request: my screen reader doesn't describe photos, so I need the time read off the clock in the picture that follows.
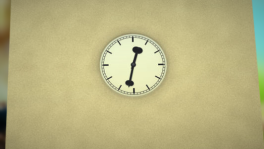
12:32
